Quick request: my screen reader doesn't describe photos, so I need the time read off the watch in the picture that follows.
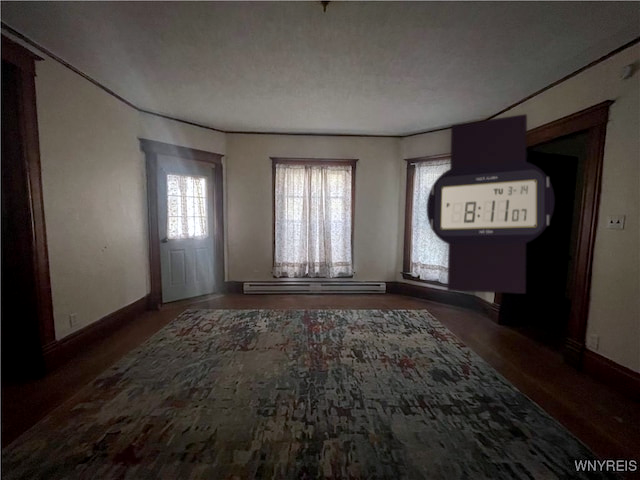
8:11:07
